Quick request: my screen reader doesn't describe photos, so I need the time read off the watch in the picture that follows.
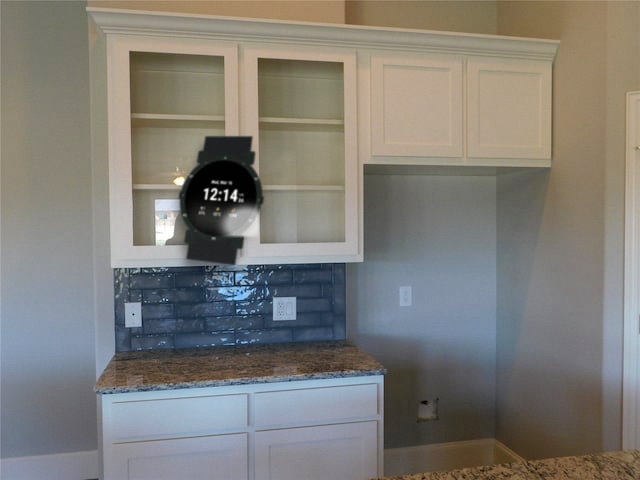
12:14
